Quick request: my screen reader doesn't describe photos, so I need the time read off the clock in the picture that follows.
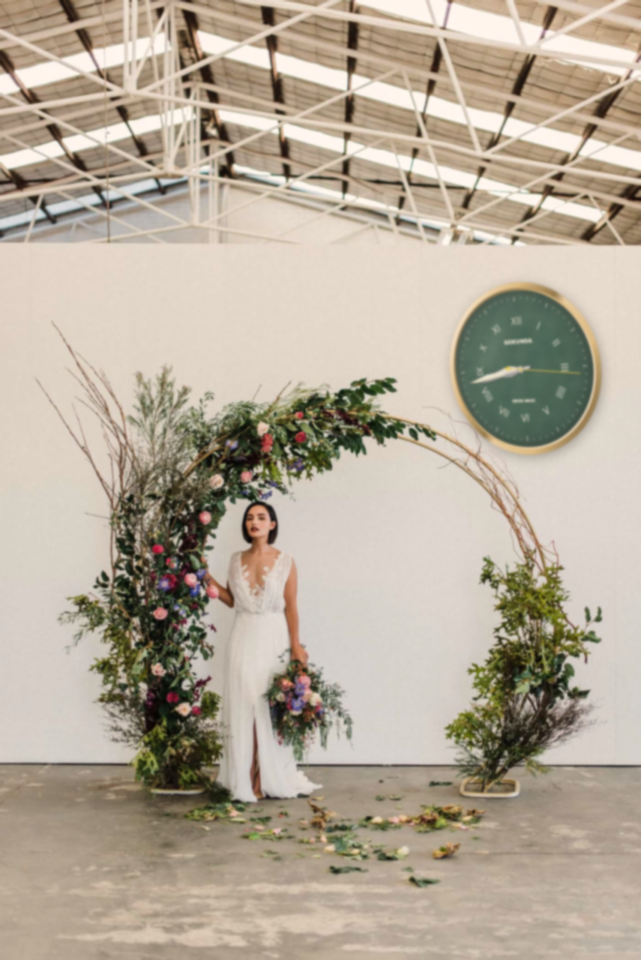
8:43:16
